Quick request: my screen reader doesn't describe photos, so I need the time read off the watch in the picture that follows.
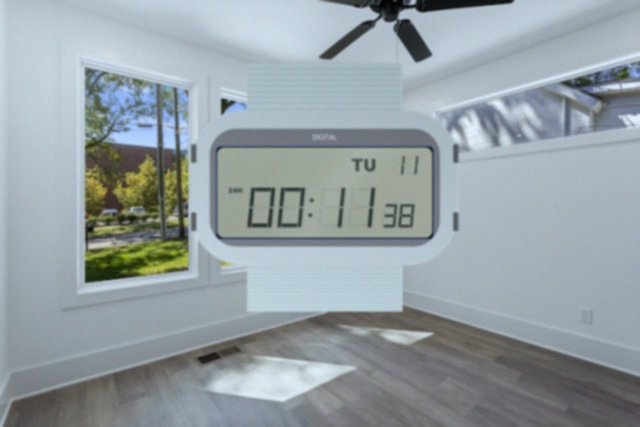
0:11:38
